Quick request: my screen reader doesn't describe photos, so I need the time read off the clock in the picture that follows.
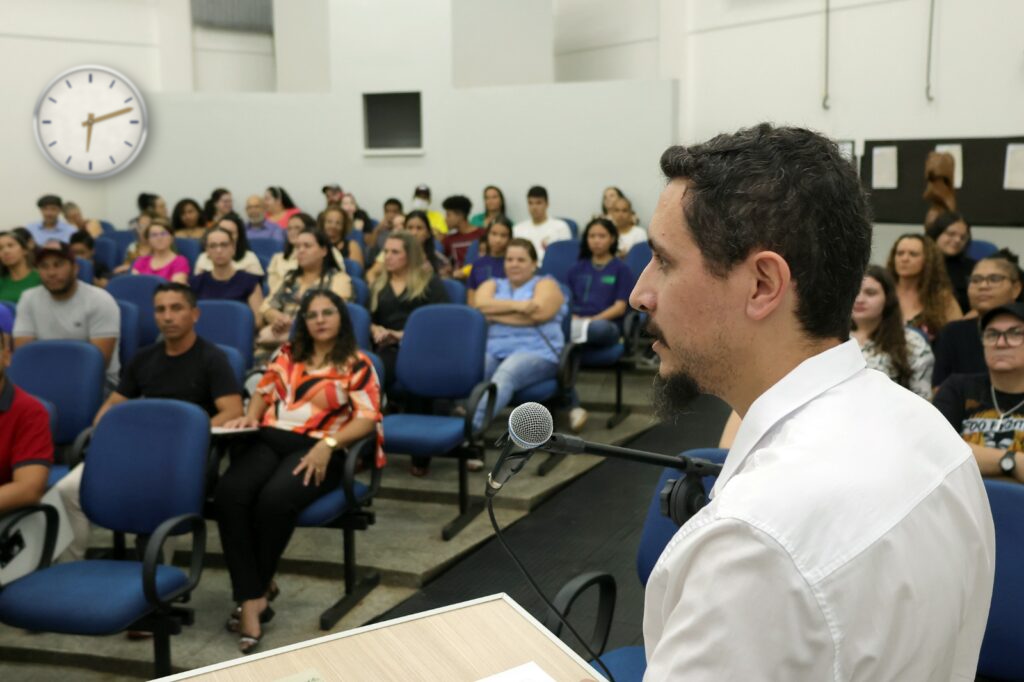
6:12
